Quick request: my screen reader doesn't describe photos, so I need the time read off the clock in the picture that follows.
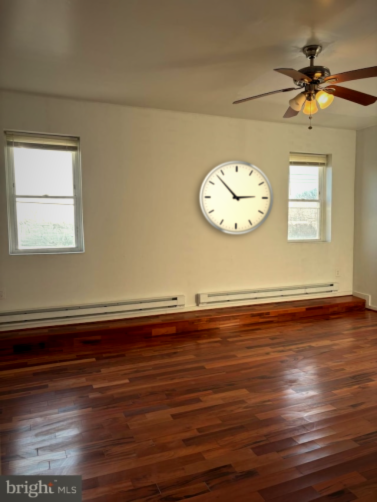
2:53
